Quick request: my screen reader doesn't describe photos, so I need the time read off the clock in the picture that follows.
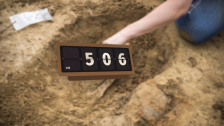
5:06
